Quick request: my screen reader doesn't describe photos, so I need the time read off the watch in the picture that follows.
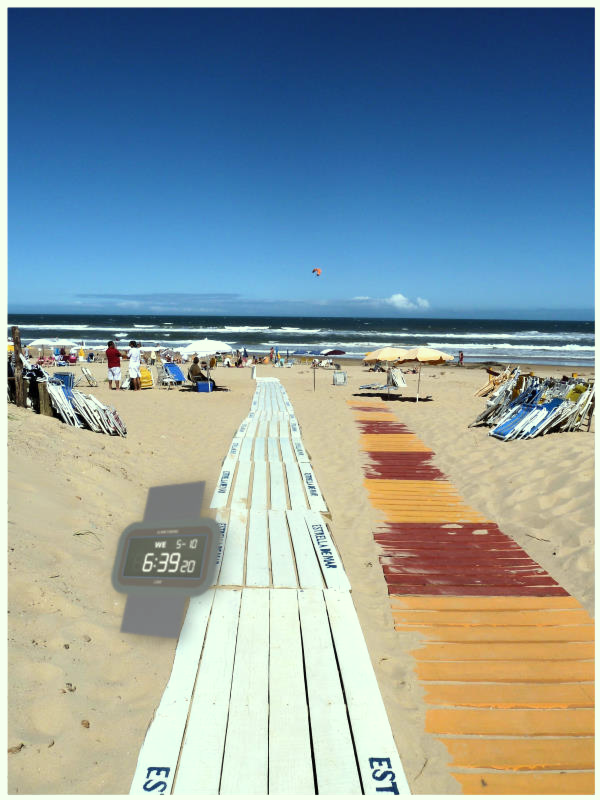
6:39:20
